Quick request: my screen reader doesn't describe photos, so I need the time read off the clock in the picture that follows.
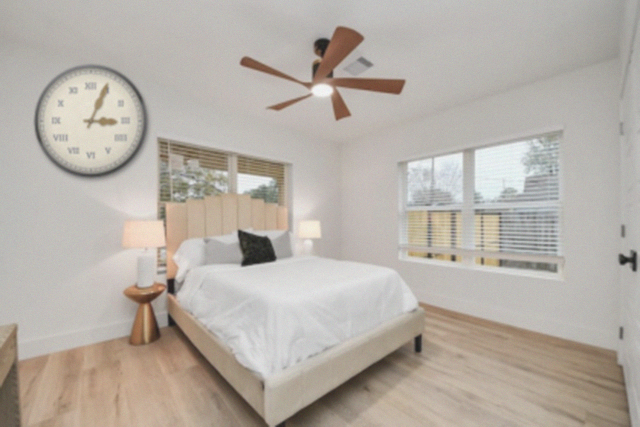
3:04
